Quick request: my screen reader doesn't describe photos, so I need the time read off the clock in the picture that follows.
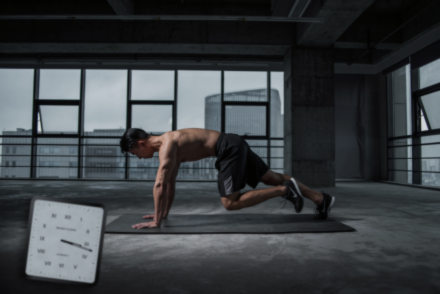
3:17
